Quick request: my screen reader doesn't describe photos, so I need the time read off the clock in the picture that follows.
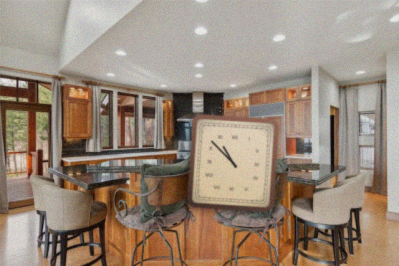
10:52
